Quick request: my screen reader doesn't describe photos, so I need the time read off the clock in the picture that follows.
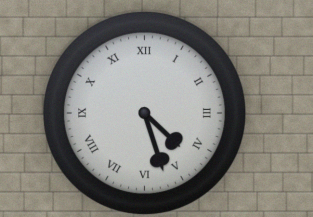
4:27
